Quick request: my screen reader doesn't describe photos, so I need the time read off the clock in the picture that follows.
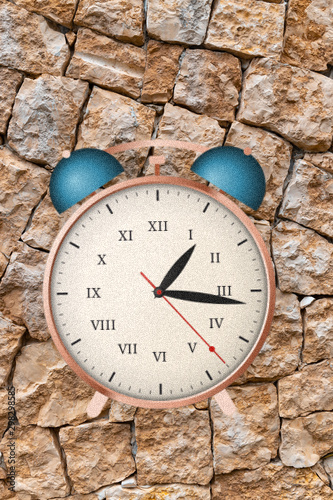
1:16:23
